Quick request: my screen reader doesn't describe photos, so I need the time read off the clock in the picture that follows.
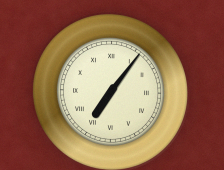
7:06
